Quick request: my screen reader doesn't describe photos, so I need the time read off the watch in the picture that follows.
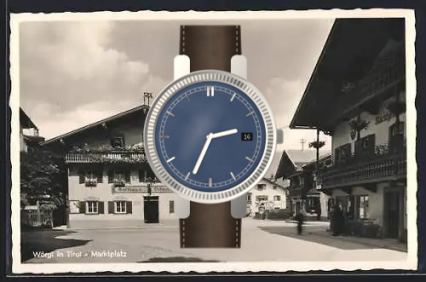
2:34
